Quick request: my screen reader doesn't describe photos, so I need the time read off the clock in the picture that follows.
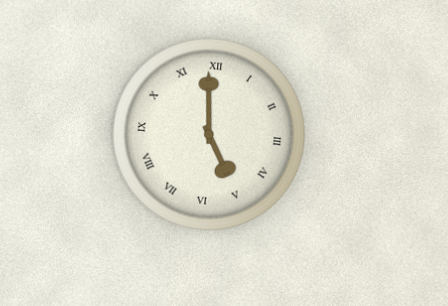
4:59
